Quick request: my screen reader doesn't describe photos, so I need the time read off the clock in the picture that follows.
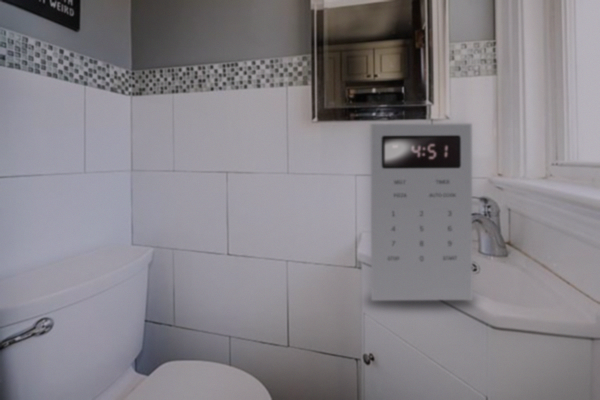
4:51
